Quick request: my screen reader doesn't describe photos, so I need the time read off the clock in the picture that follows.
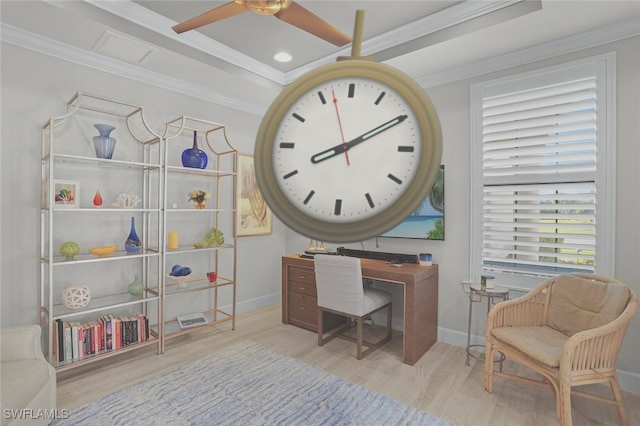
8:09:57
